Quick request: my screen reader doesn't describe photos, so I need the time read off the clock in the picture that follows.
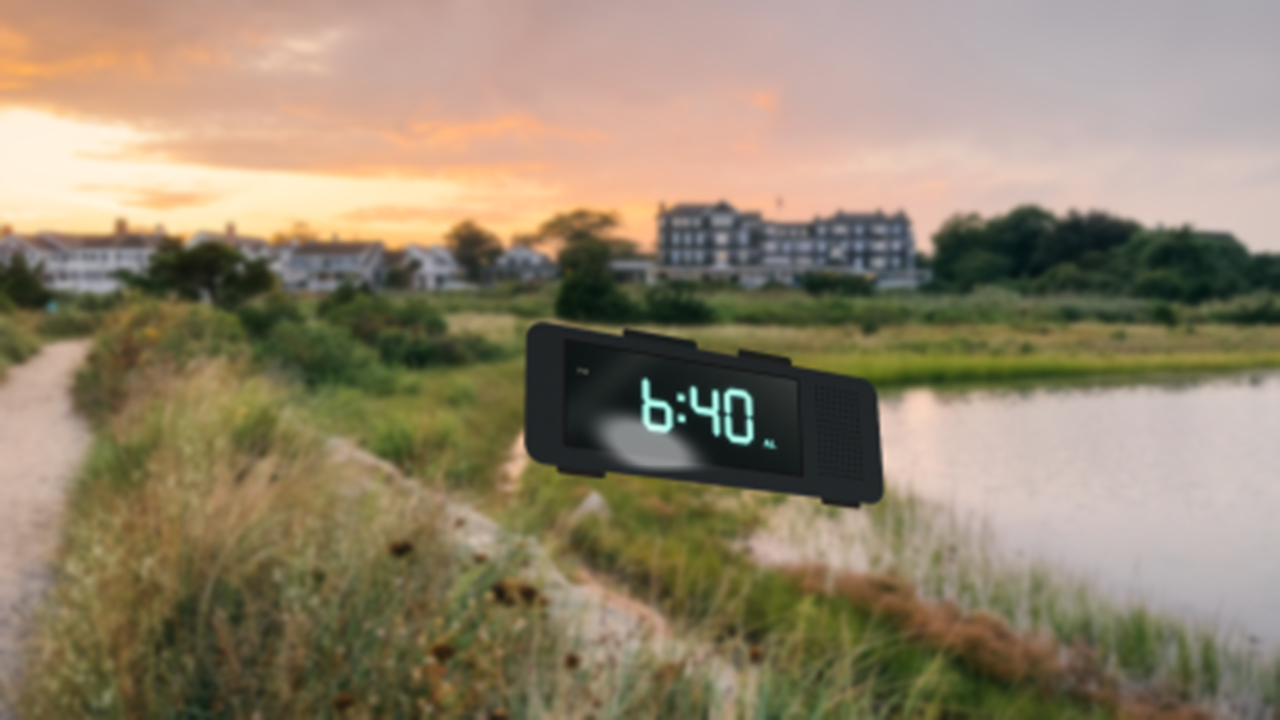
6:40
